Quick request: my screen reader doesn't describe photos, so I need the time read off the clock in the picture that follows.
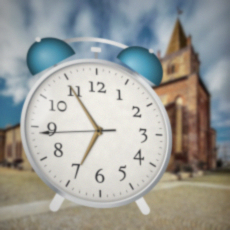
6:54:44
